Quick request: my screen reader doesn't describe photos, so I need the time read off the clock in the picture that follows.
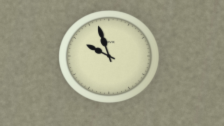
9:57
